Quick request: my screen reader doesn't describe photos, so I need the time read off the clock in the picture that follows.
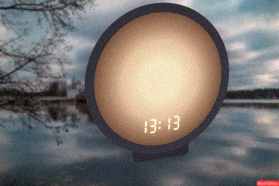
13:13
